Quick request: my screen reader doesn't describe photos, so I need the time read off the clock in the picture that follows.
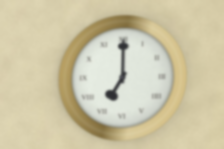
7:00
